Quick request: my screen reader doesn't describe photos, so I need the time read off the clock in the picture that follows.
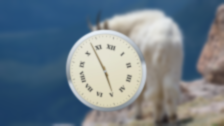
4:53
